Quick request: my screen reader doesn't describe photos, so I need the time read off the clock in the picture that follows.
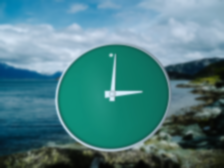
3:01
